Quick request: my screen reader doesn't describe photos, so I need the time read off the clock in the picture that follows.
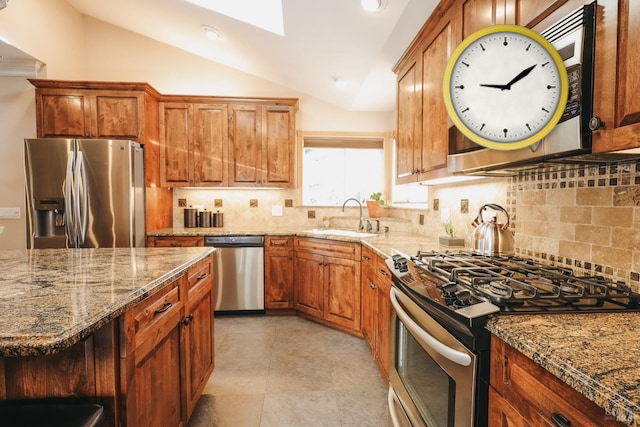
9:09
